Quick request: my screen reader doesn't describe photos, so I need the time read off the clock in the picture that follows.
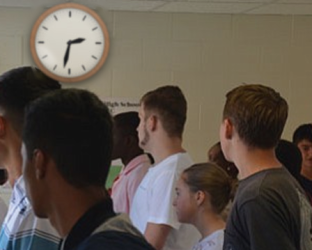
2:32
